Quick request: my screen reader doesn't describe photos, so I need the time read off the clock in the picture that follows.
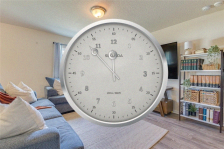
11:53
